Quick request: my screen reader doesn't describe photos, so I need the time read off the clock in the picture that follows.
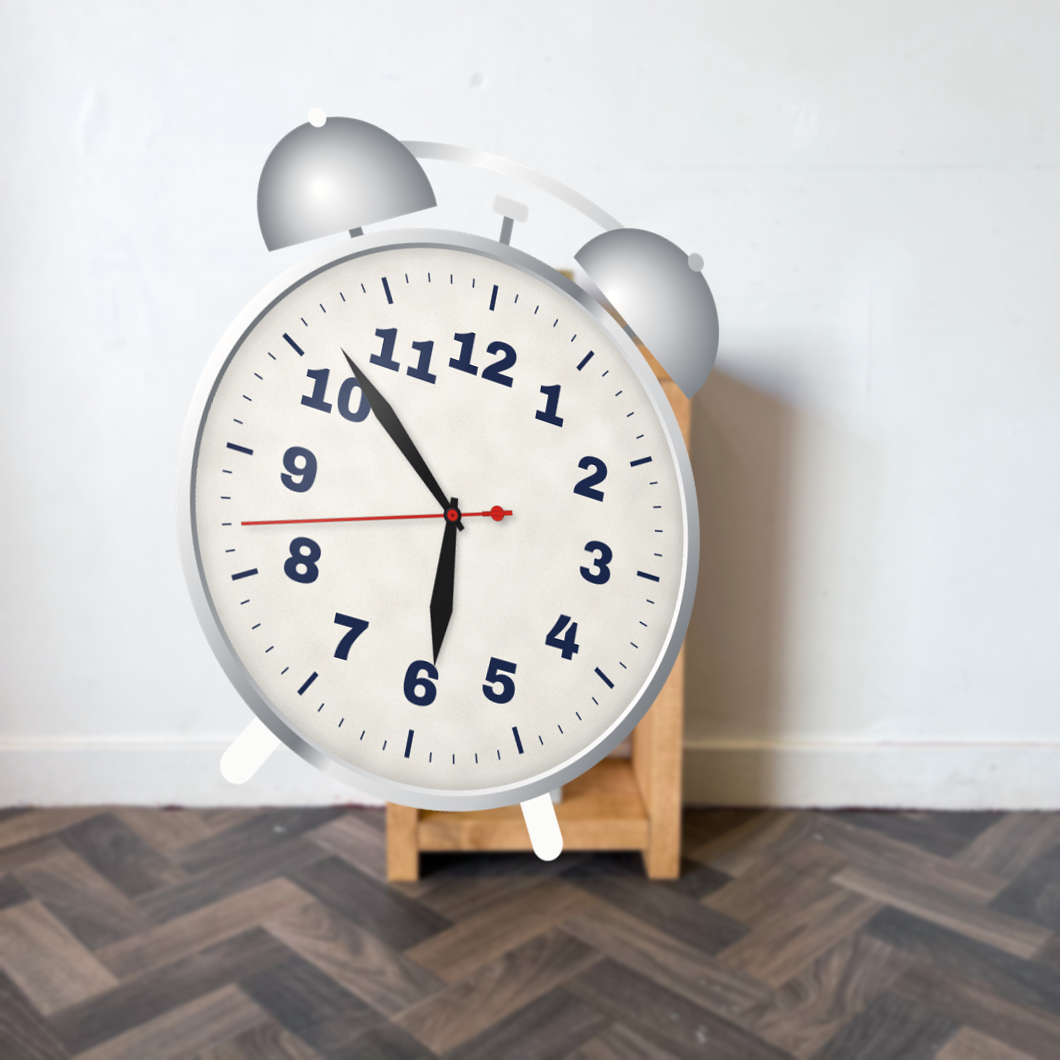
5:51:42
